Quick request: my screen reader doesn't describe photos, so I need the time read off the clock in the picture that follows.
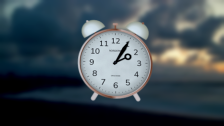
2:05
